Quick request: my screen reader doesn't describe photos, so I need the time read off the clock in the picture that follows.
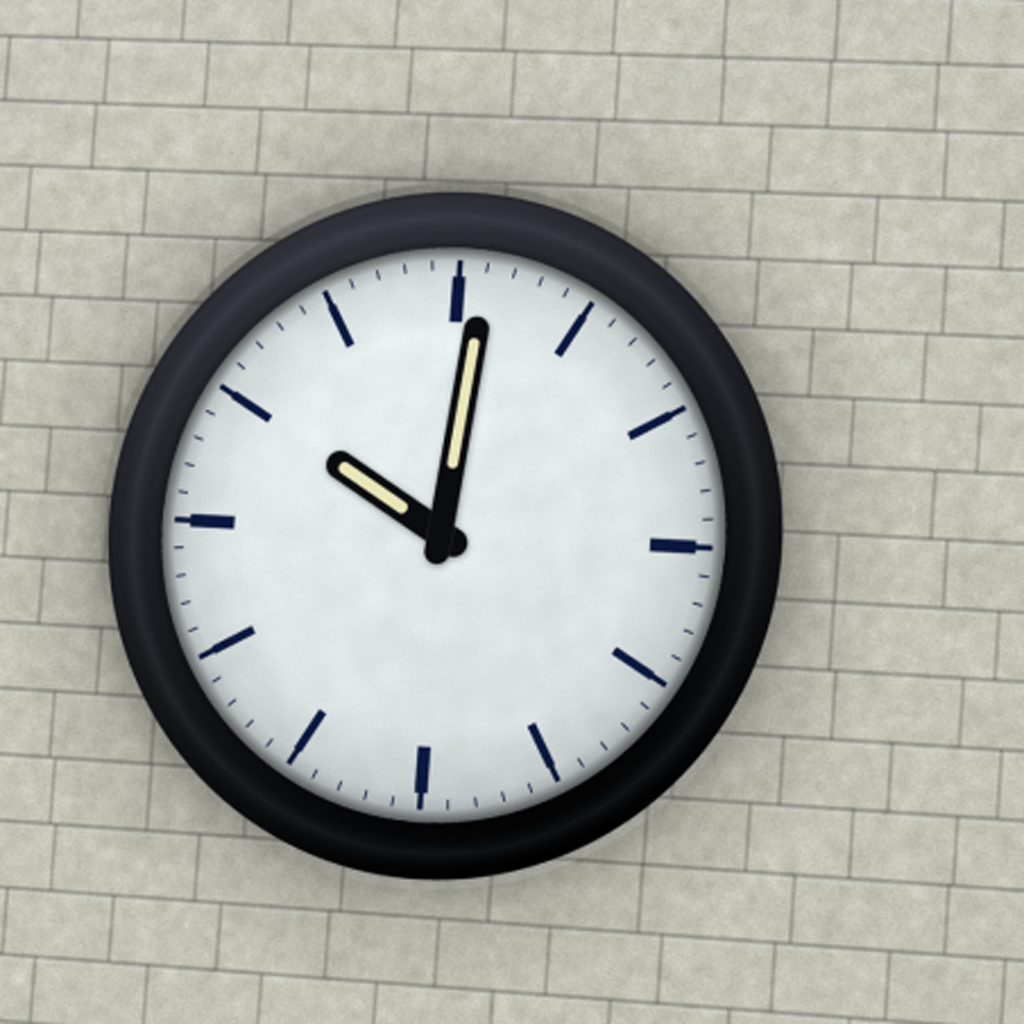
10:01
